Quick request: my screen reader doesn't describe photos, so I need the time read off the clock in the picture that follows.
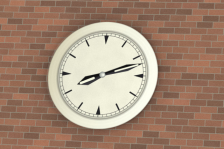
8:12
